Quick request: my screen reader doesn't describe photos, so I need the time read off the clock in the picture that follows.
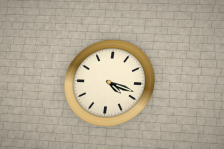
4:18
